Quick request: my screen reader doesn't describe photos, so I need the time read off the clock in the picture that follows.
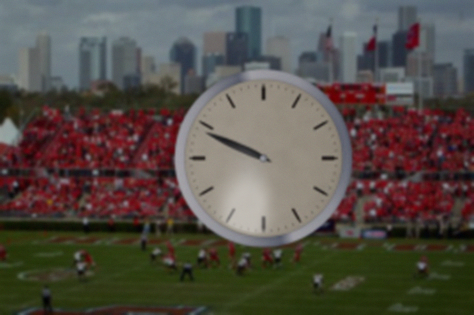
9:49
